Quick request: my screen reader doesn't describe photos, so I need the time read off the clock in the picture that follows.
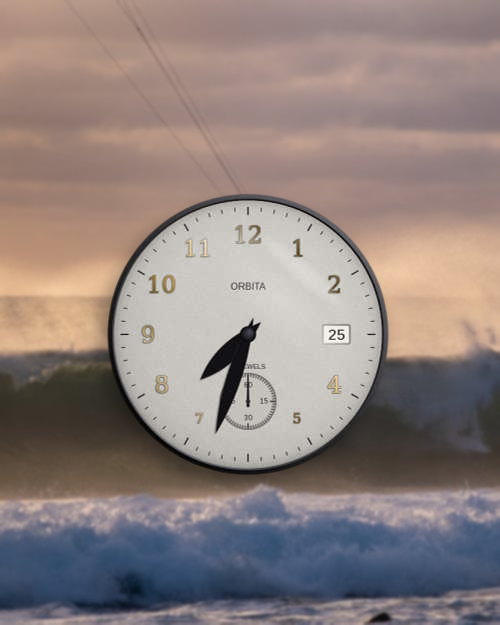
7:33
